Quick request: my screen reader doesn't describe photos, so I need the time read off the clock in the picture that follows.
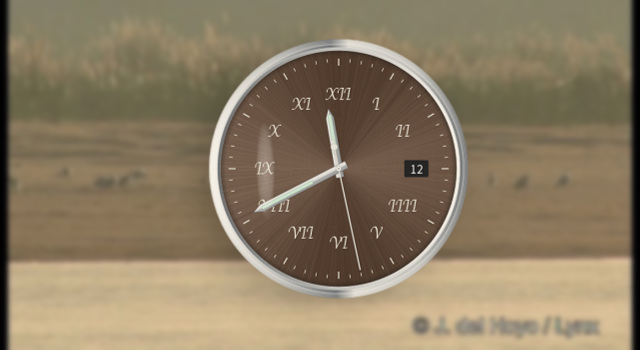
11:40:28
